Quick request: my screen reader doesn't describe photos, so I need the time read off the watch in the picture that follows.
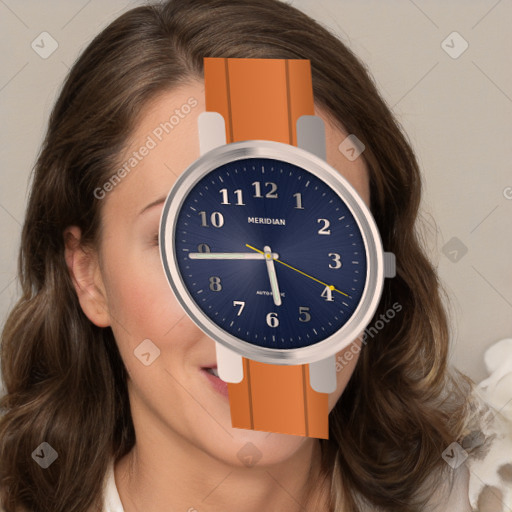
5:44:19
